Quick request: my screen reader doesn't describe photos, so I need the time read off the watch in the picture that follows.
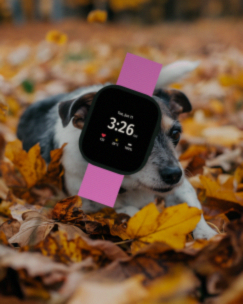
3:26
